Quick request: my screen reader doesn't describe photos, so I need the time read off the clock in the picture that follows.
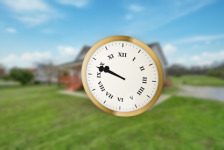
9:48
